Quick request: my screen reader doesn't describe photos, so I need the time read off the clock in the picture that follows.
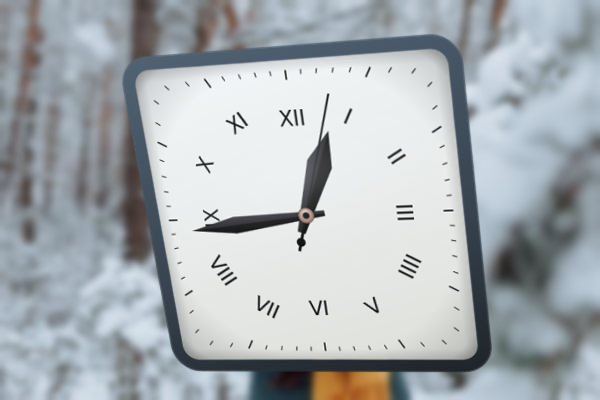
12:44:03
